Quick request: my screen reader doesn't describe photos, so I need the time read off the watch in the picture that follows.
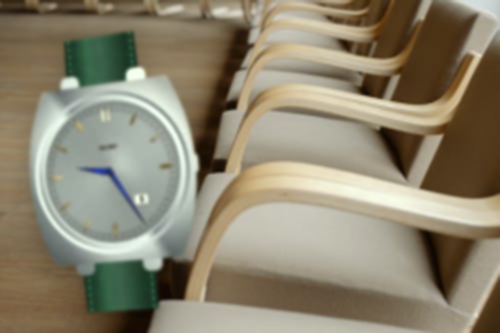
9:25
